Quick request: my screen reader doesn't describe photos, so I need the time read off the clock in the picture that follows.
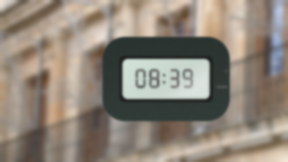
8:39
